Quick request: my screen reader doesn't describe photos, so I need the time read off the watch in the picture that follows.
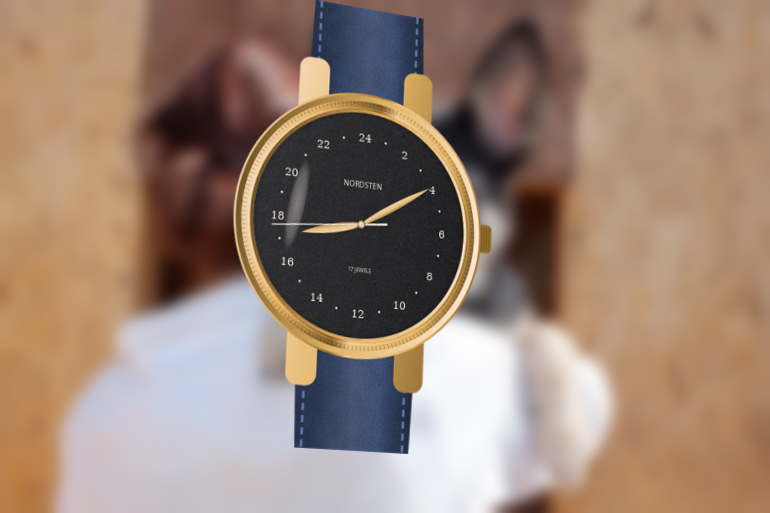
17:09:44
